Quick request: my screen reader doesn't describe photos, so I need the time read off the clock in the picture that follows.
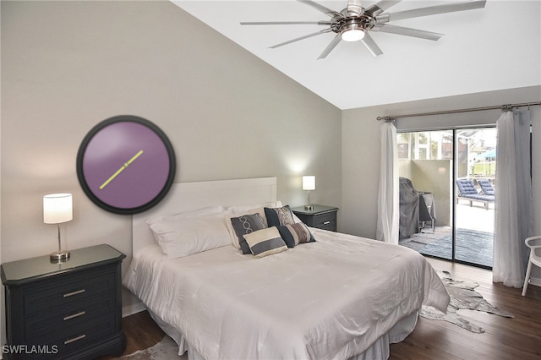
1:38
